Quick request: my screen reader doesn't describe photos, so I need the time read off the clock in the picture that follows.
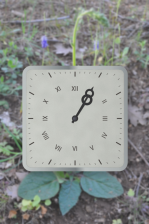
1:05
